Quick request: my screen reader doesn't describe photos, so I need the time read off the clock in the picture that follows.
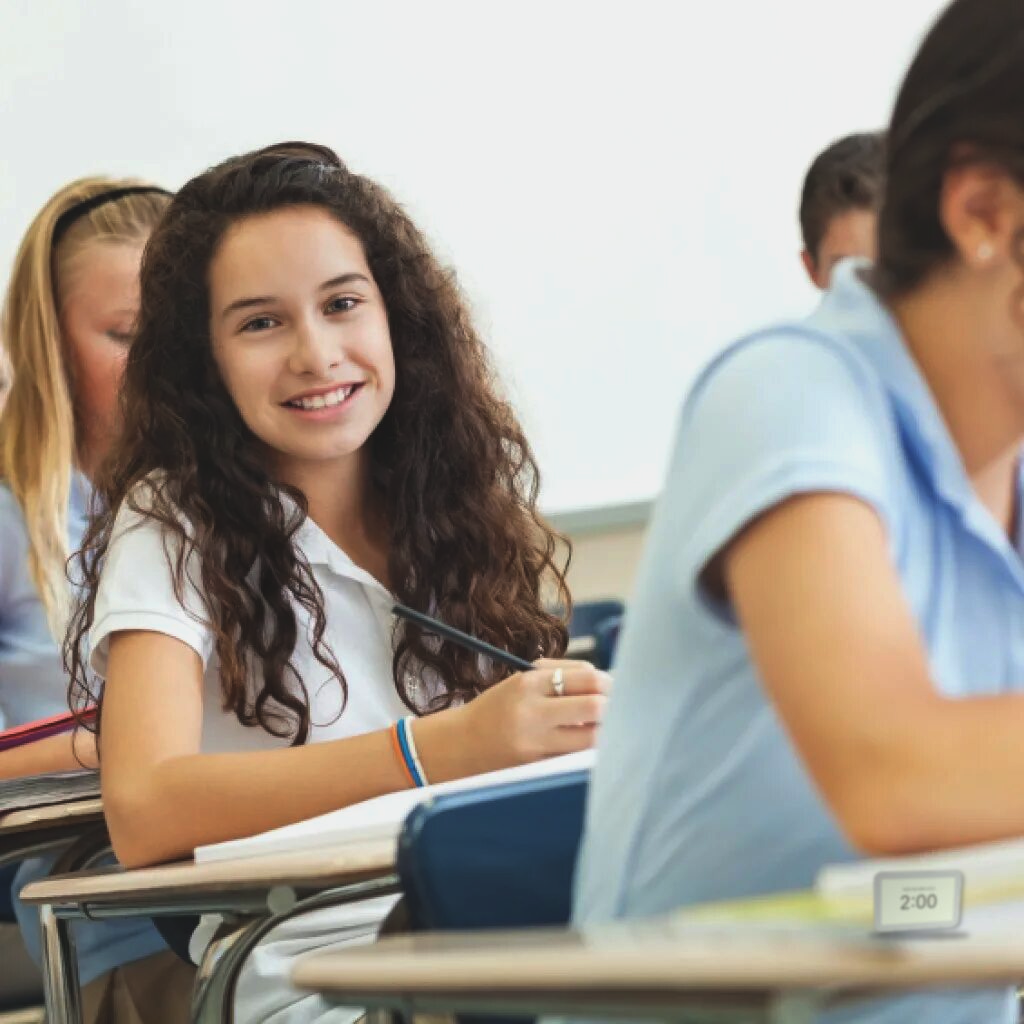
2:00
